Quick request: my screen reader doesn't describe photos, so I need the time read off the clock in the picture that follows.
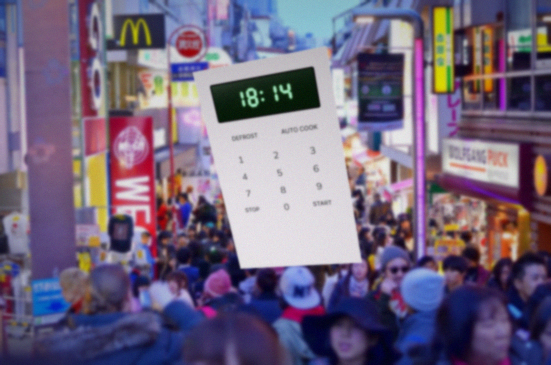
18:14
